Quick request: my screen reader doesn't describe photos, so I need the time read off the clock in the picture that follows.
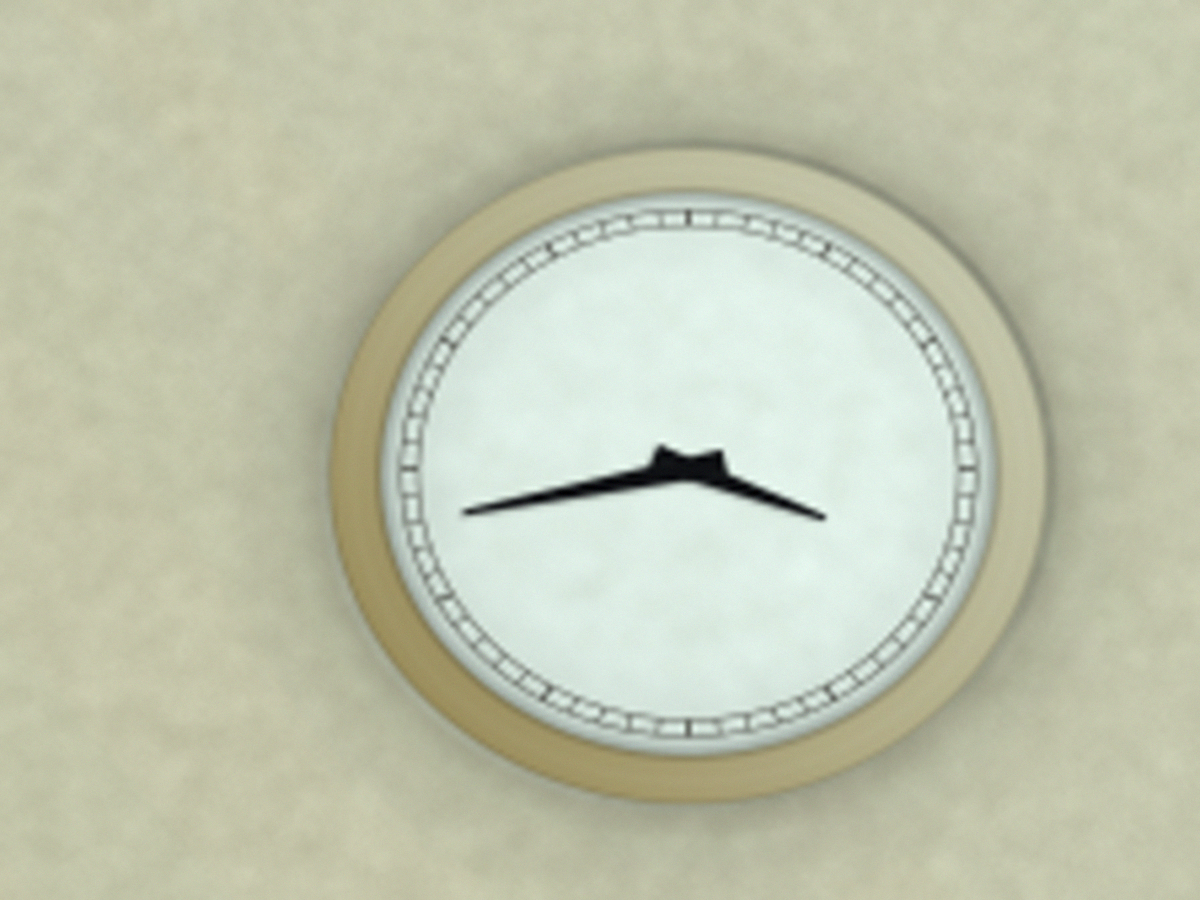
3:43
